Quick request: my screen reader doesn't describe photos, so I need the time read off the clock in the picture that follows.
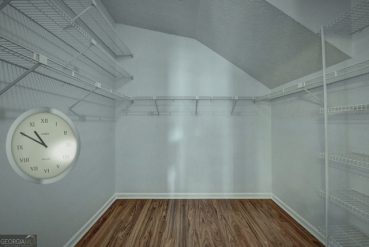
10:50
